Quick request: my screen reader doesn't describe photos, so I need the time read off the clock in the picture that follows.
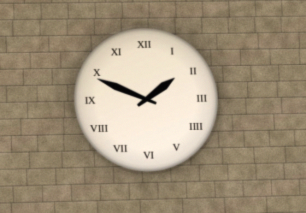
1:49
